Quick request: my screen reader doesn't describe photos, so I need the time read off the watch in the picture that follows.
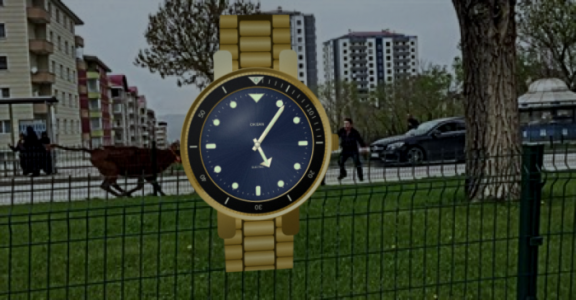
5:06
